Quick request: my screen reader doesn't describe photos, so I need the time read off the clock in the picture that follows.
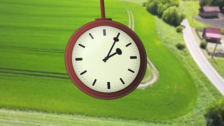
2:05
